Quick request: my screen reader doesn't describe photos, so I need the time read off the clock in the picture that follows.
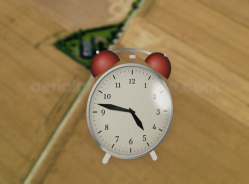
4:47
